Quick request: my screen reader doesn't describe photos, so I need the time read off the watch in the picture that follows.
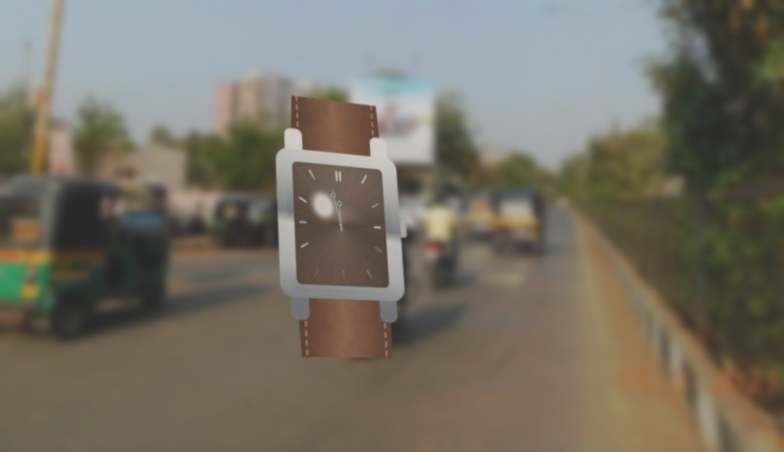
11:58
